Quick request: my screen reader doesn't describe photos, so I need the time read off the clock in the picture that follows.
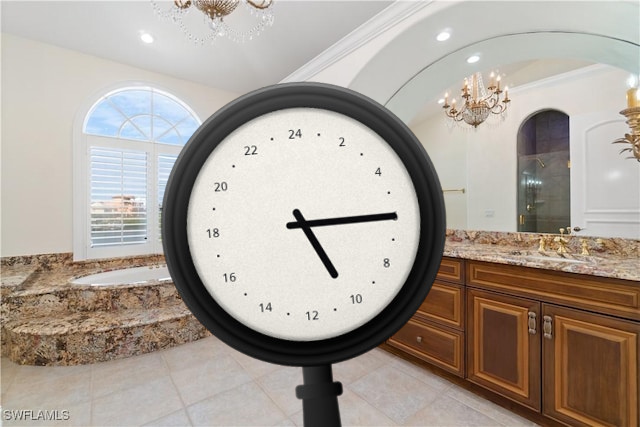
10:15
